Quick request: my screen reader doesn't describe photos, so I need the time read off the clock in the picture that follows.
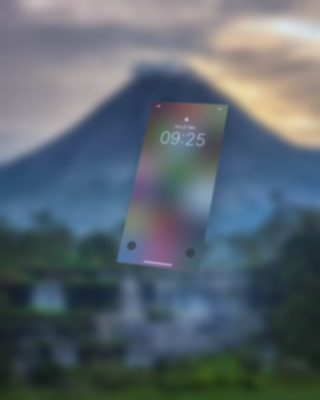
9:25
